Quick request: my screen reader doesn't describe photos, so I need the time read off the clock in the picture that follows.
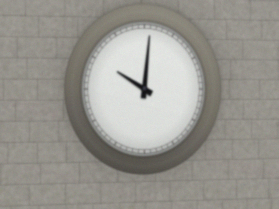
10:01
